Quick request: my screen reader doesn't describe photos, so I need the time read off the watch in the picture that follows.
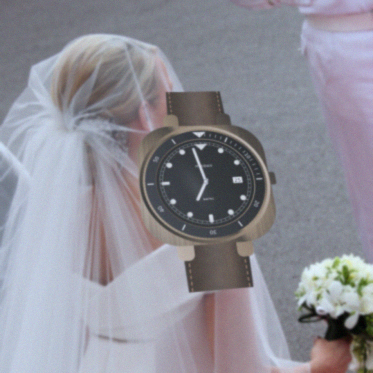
6:58
